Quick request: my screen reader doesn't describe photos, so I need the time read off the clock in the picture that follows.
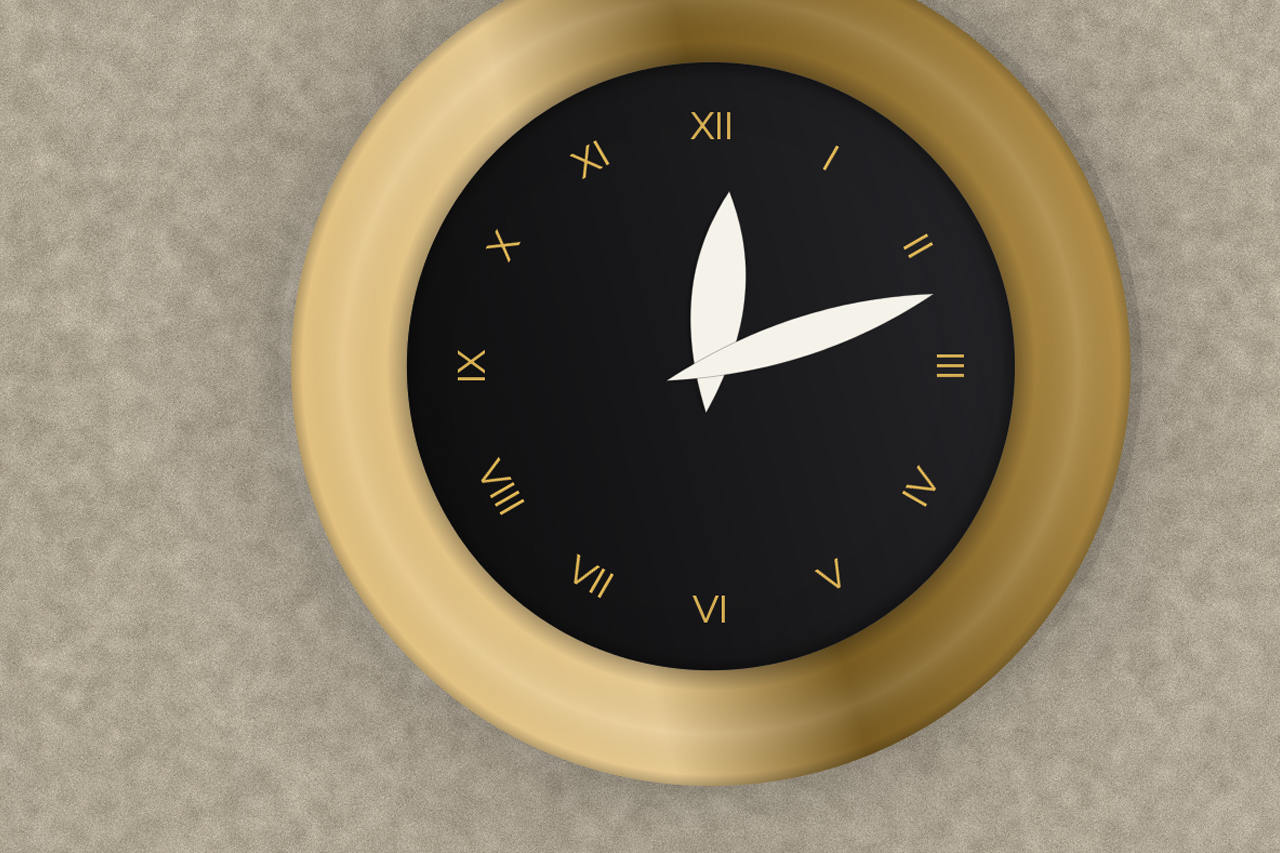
12:12
